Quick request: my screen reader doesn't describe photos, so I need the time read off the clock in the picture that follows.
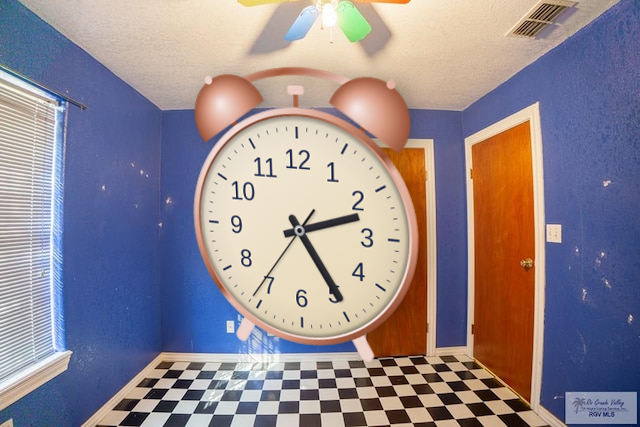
2:24:36
